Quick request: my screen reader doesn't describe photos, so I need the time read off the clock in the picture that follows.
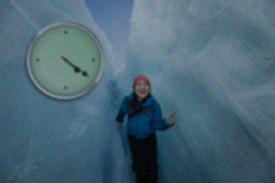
4:21
